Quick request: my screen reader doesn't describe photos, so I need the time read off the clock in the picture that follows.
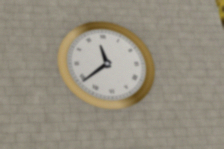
11:39
